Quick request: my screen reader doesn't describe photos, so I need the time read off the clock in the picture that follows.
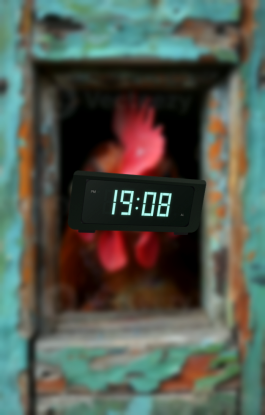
19:08
